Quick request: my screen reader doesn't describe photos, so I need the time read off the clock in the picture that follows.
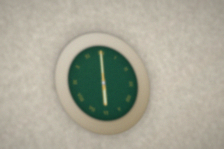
6:00
